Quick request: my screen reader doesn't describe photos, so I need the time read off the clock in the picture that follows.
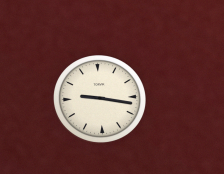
9:17
